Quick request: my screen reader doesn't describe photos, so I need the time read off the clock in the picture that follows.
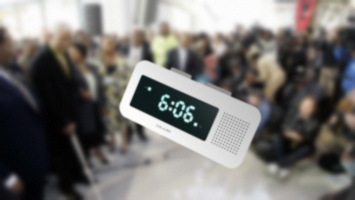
6:06
